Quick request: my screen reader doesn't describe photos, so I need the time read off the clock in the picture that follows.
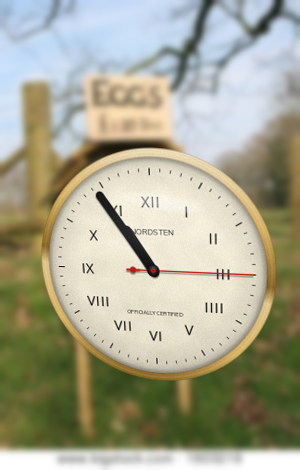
10:54:15
